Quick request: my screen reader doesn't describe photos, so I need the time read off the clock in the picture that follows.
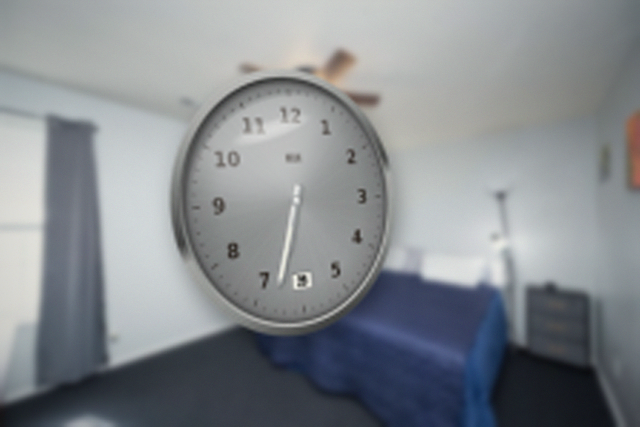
6:33
